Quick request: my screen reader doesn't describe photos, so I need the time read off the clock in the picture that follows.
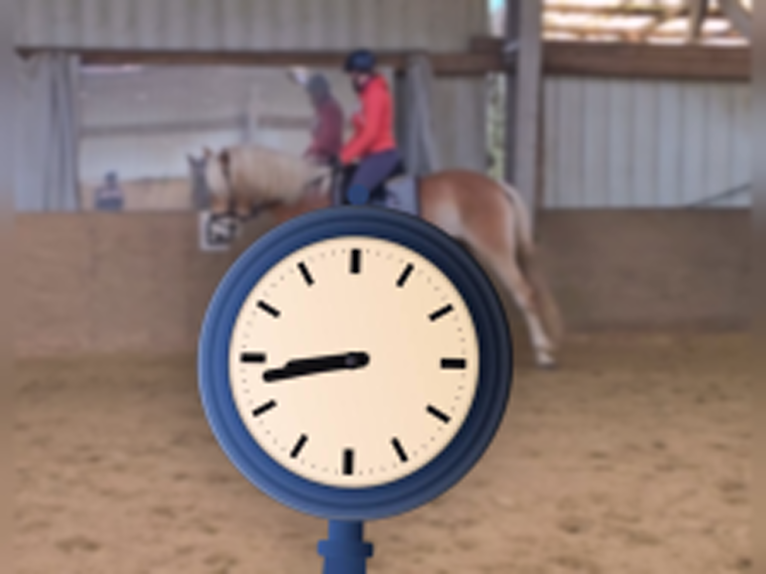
8:43
